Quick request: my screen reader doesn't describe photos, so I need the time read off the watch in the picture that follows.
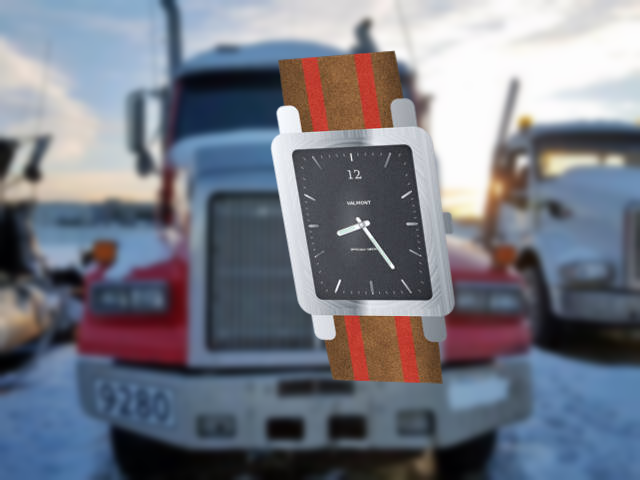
8:25
